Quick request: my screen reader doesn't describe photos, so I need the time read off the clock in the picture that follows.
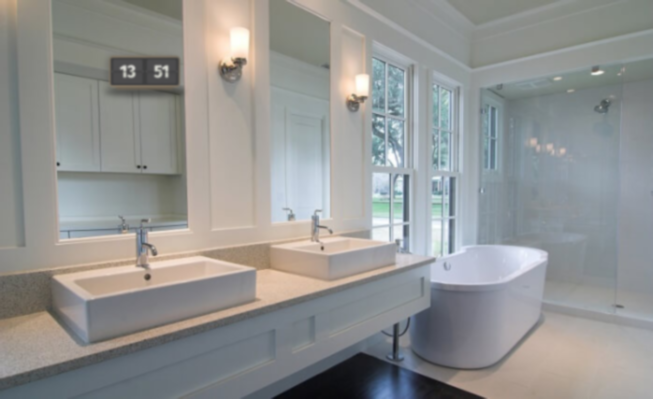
13:51
